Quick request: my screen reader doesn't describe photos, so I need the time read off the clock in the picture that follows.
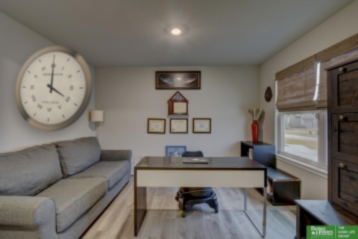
4:00
